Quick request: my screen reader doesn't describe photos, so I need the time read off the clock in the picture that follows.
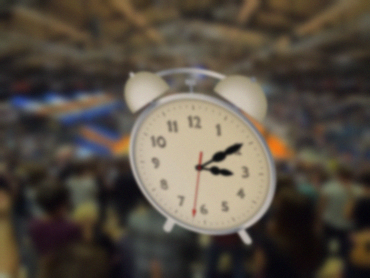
3:09:32
